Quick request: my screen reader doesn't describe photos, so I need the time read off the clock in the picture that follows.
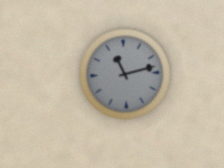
11:13
